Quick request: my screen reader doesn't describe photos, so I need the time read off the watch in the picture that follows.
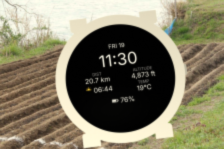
11:30
